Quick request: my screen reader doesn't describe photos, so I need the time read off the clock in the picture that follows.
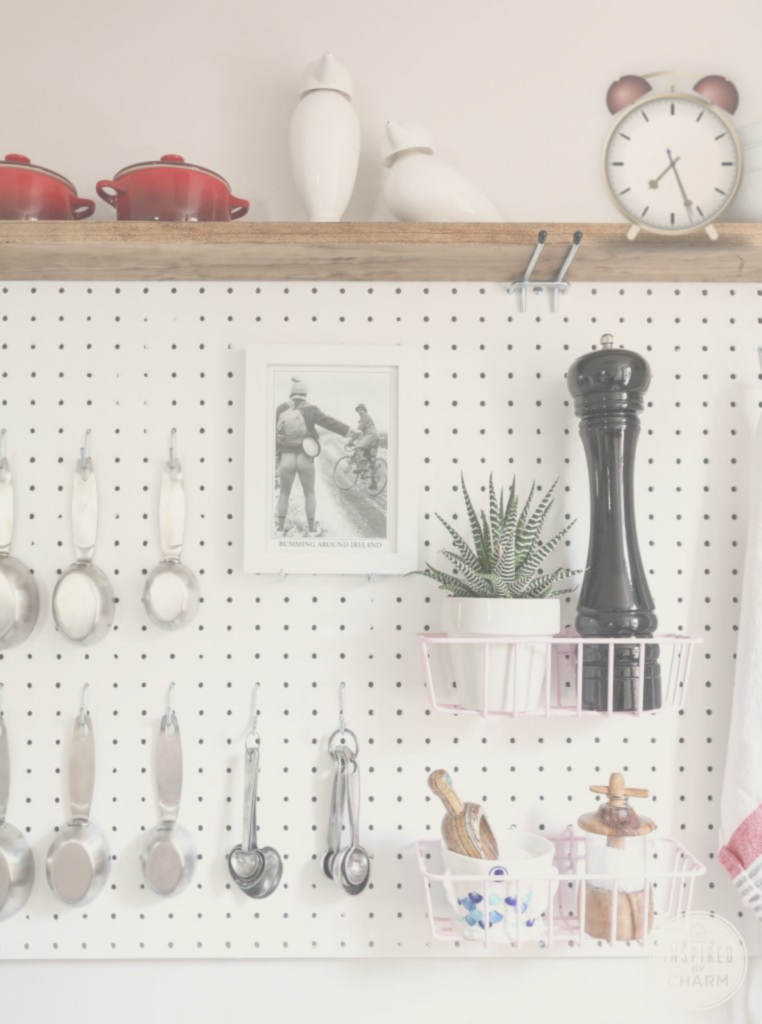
7:26:27
